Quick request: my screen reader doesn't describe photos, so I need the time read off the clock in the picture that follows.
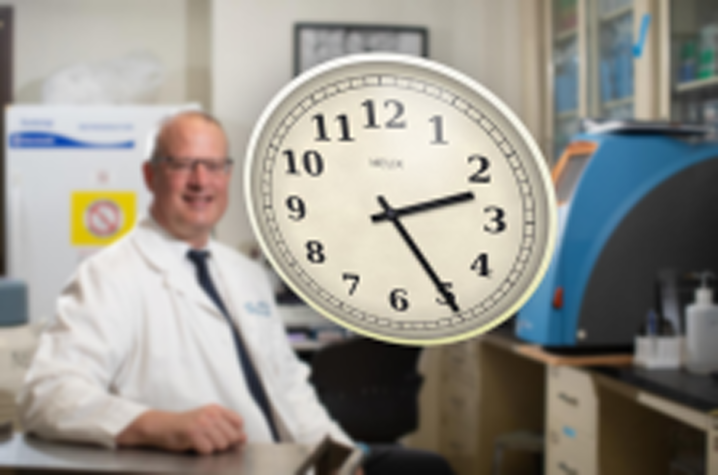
2:25
